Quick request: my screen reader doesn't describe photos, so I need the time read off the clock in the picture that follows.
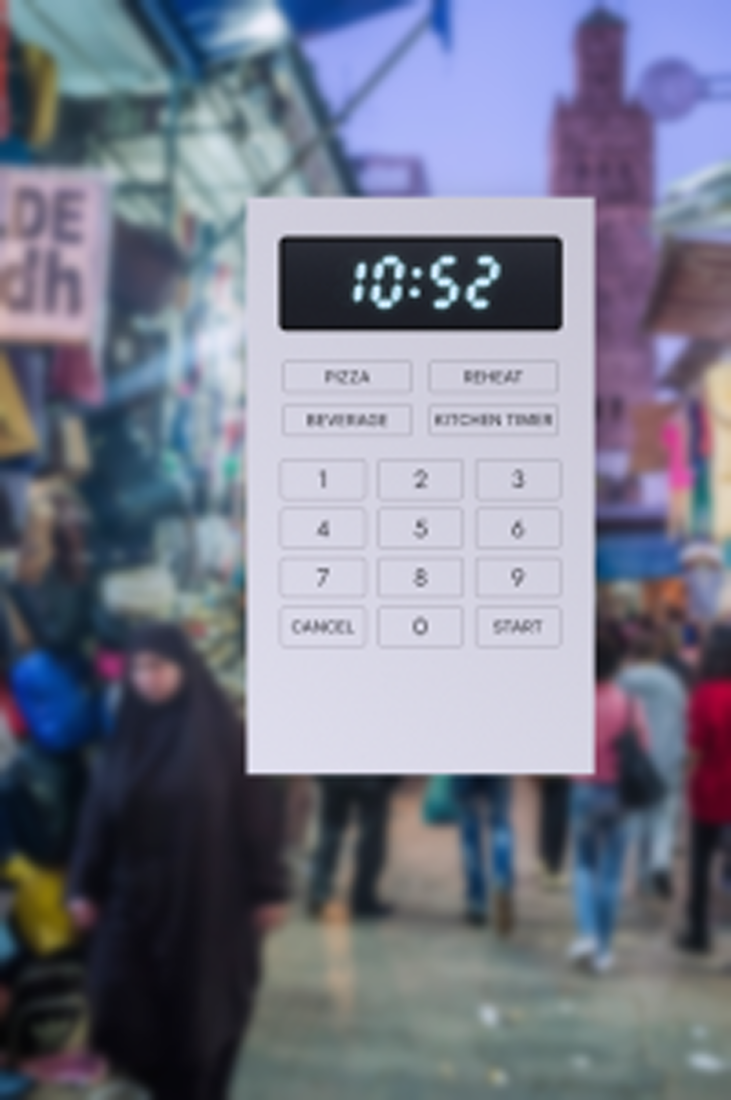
10:52
